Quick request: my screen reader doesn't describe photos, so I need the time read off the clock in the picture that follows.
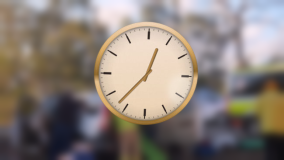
12:37
